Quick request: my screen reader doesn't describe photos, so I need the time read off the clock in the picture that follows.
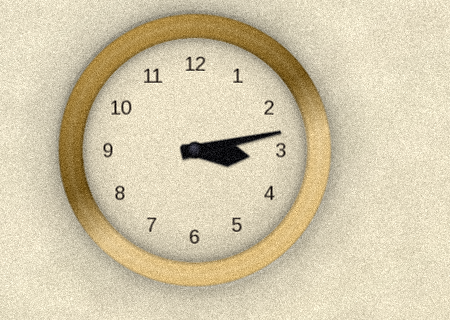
3:13
